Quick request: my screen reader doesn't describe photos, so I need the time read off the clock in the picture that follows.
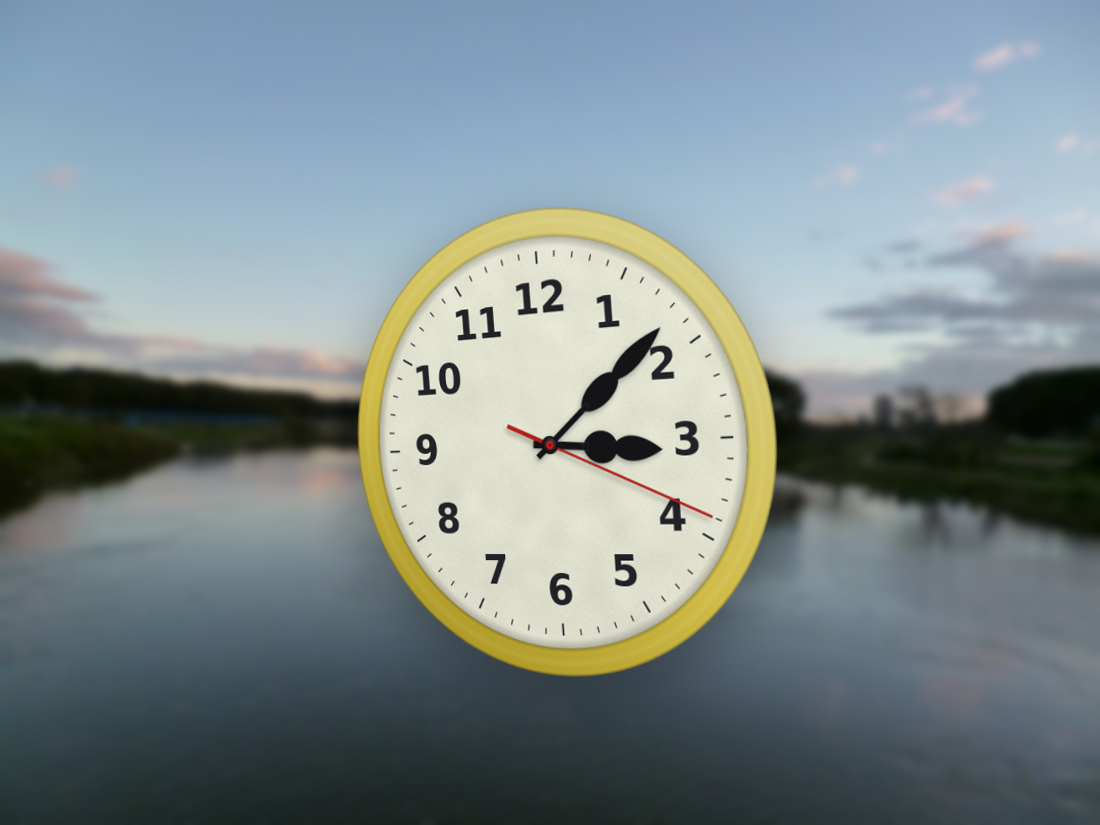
3:08:19
